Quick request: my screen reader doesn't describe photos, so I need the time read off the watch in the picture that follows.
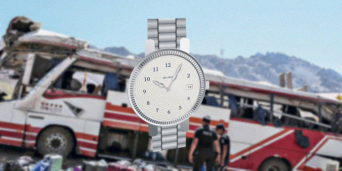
10:05
